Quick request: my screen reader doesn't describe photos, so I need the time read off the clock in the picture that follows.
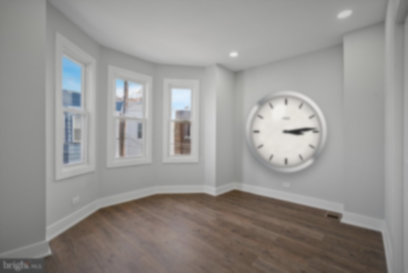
3:14
